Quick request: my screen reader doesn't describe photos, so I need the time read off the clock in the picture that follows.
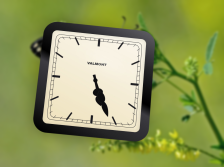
5:26
